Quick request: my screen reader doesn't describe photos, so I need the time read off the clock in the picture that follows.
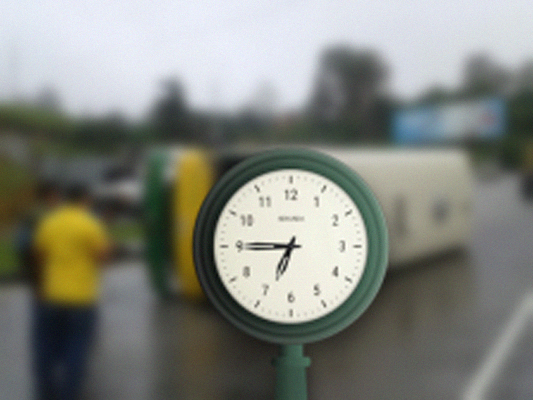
6:45
